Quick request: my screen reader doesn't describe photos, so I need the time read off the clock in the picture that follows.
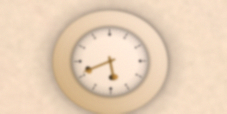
5:41
